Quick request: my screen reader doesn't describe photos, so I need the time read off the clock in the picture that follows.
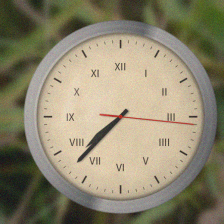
7:37:16
